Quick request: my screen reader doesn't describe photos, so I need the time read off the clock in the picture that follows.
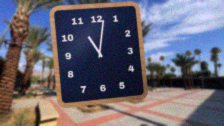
11:02
